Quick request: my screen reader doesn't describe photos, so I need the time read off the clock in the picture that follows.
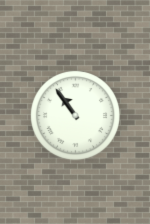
10:54
